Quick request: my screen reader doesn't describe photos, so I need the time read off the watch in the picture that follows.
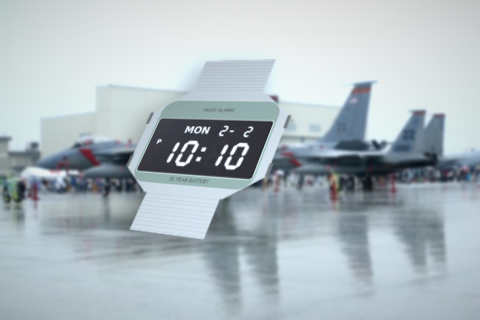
10:10
